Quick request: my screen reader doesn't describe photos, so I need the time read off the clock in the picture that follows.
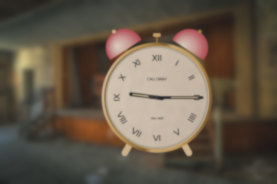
9:15
